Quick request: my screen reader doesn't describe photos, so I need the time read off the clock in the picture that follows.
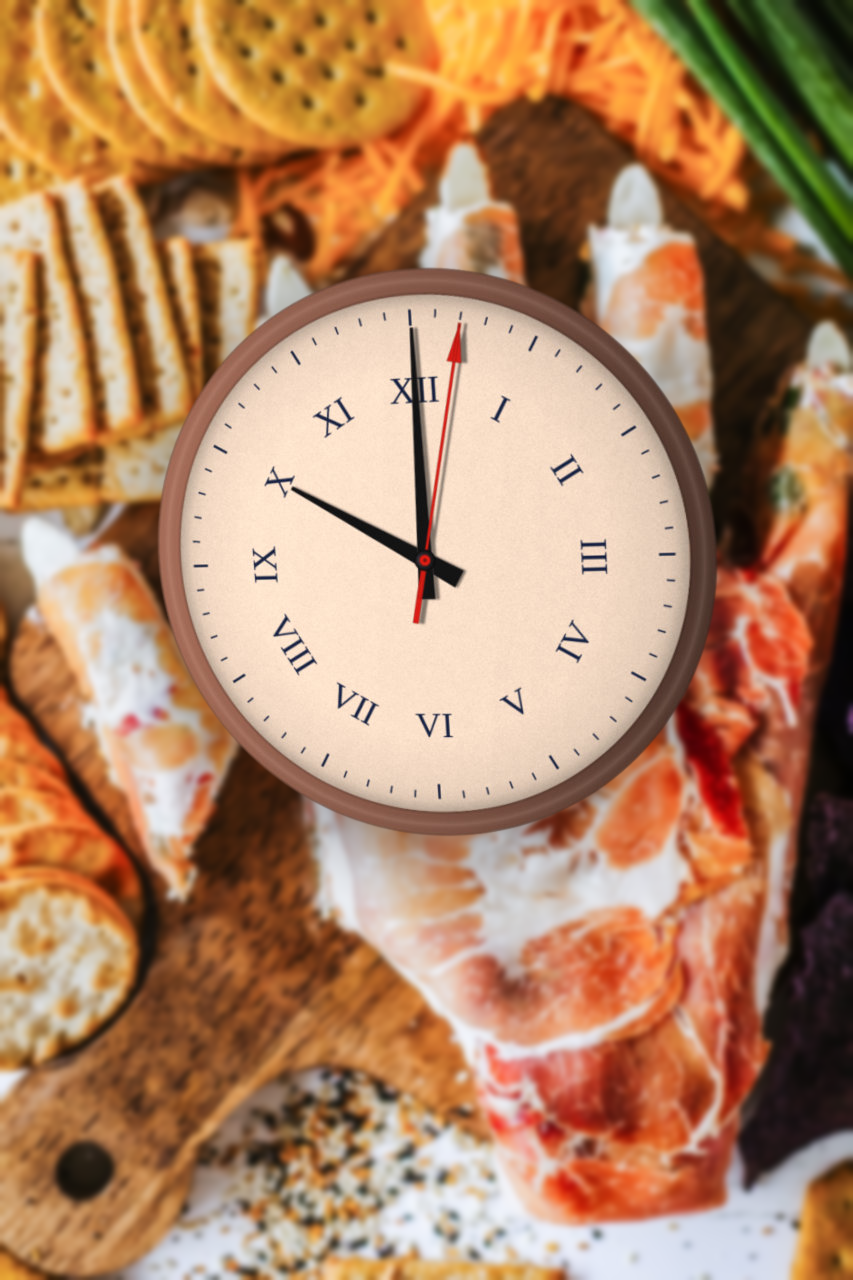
10:00:02
